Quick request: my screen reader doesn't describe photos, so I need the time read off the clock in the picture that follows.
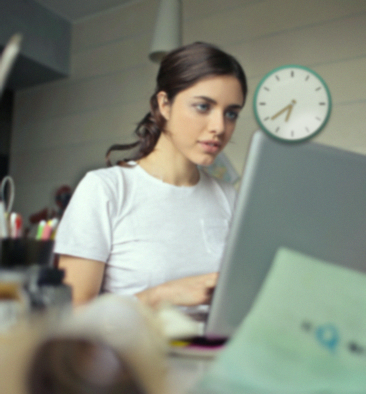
6:39
